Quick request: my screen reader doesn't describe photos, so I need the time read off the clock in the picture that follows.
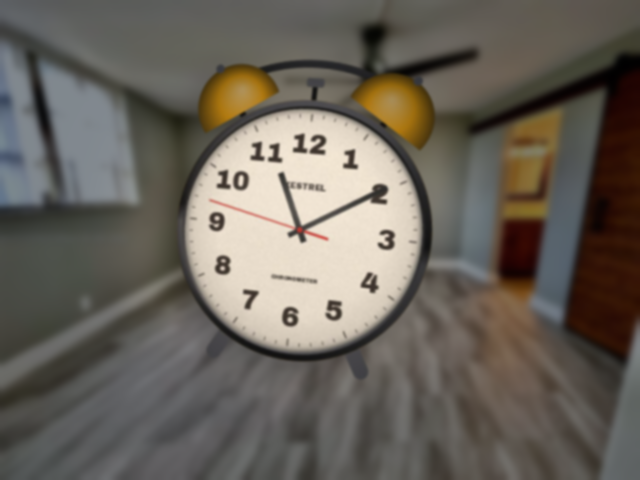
11:09:47
